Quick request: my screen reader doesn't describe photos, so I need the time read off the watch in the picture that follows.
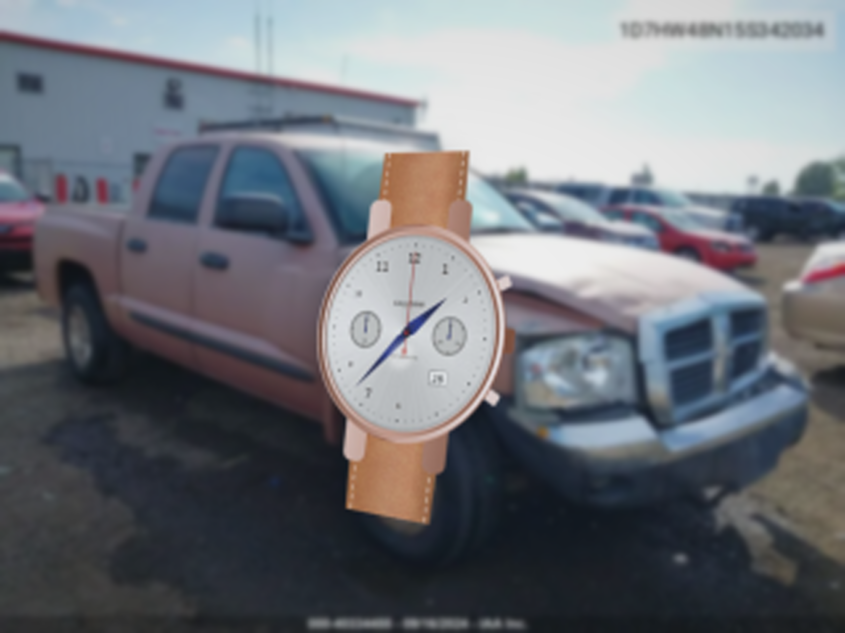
1:37
